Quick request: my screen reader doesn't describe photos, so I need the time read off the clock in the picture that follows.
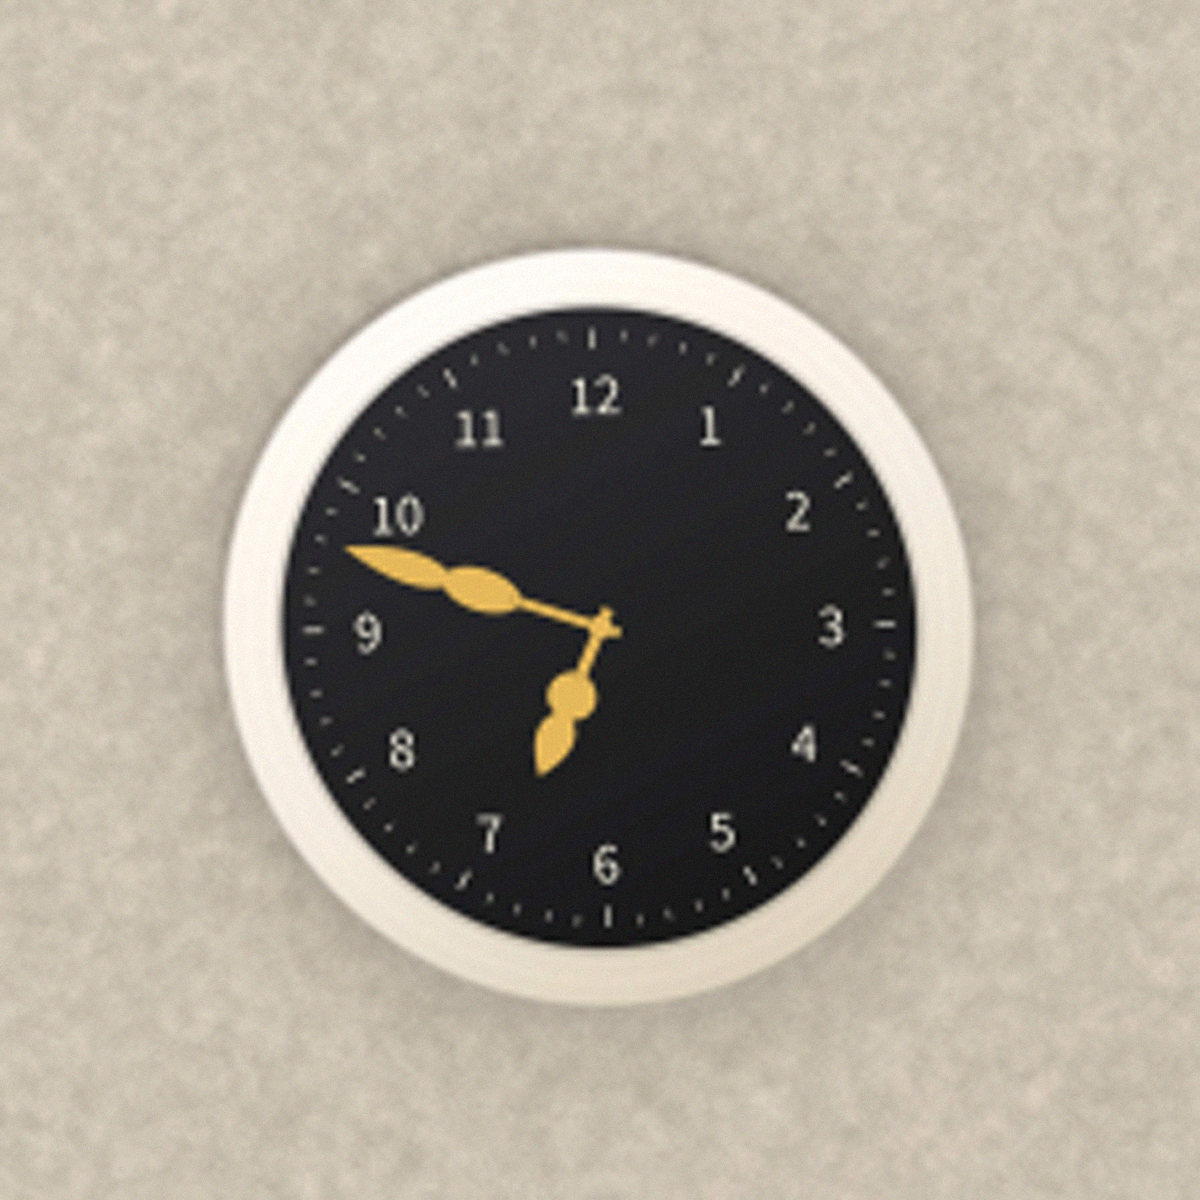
6:48
